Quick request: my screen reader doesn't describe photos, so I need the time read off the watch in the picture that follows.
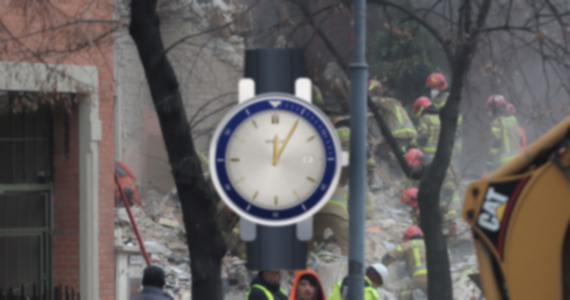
12:05
